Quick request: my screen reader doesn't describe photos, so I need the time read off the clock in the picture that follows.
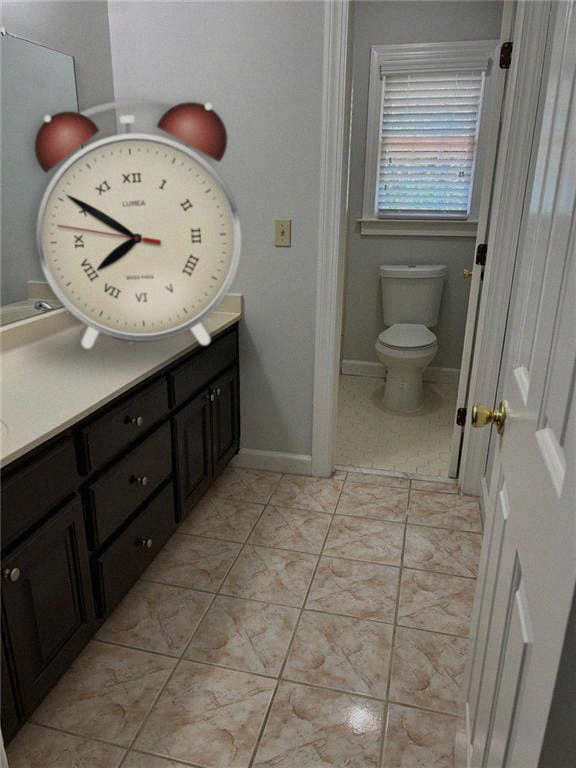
7:50:47
